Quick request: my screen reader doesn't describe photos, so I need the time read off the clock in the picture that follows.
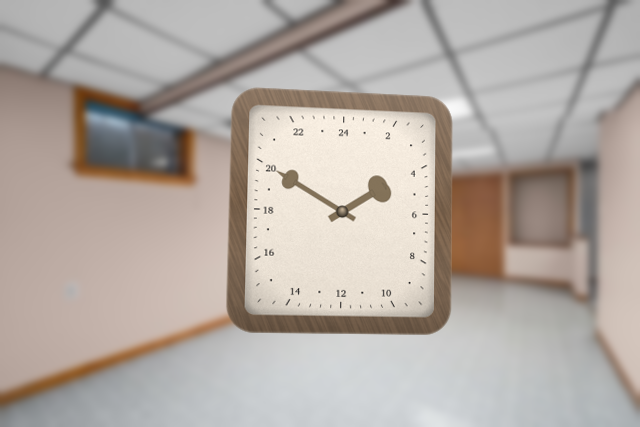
3:50
